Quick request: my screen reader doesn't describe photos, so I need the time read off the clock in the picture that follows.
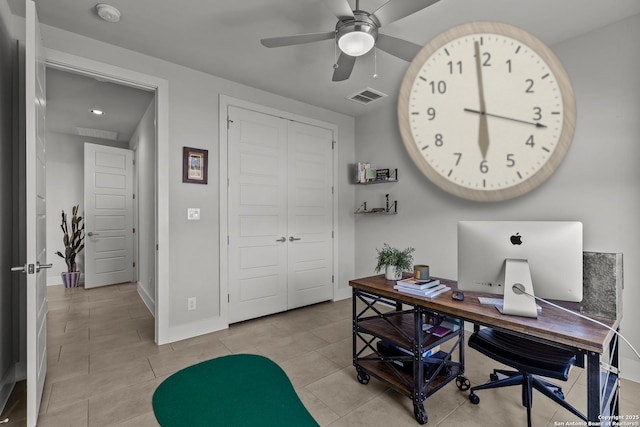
5:59:17
